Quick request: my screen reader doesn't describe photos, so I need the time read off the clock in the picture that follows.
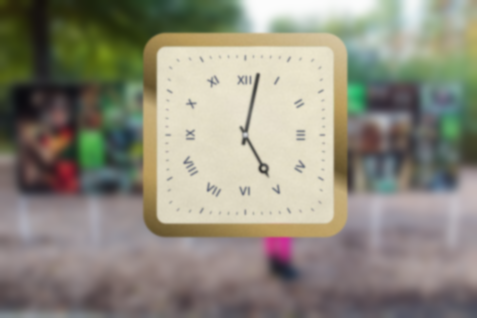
5:02
